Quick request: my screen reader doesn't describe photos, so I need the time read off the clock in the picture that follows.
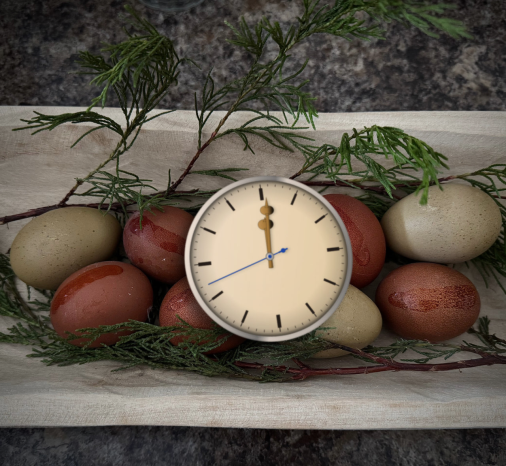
12:00:42
